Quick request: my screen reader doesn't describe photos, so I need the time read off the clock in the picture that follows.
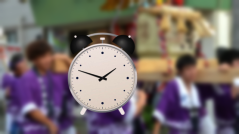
1:48
